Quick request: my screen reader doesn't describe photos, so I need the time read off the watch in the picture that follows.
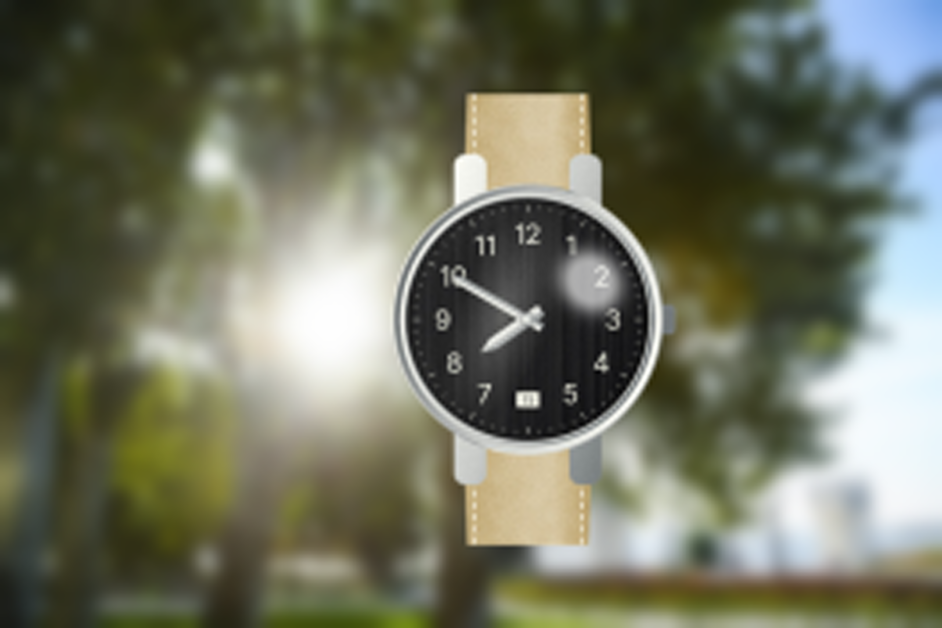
7:50
